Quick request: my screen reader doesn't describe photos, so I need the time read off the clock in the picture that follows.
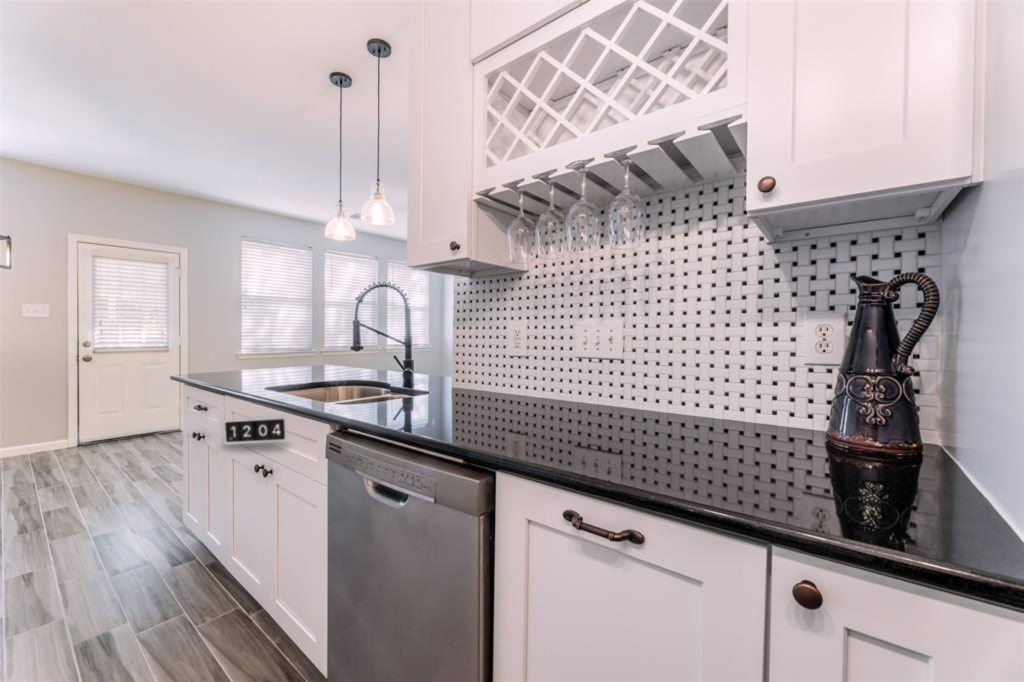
12:04
